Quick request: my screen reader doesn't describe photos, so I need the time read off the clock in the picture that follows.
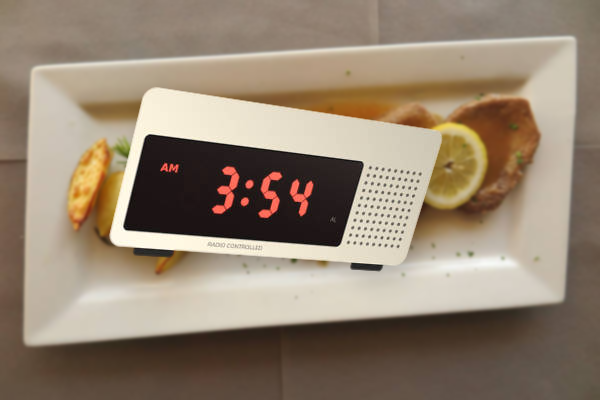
3:54
